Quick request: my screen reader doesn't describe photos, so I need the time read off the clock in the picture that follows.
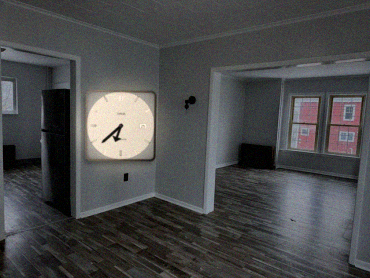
6:38
